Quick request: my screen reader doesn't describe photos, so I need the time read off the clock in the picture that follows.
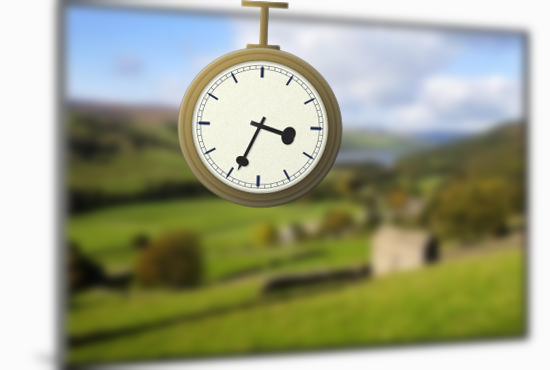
3:34
